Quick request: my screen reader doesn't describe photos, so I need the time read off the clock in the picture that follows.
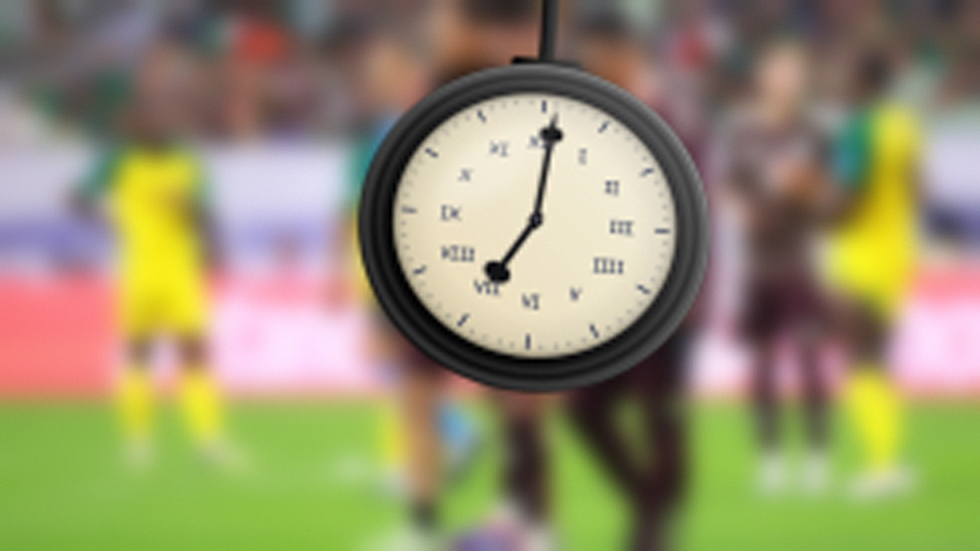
7:01
